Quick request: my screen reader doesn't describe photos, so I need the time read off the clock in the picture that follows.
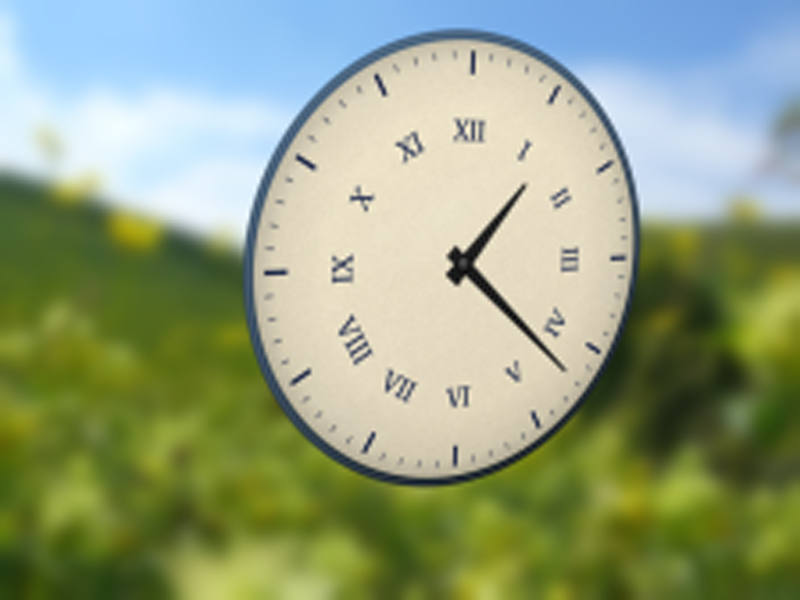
1:22
